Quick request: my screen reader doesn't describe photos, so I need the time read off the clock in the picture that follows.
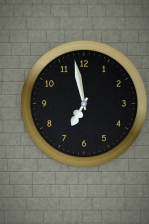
6:58
